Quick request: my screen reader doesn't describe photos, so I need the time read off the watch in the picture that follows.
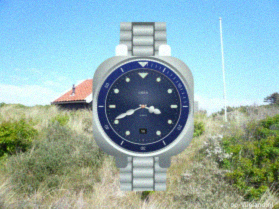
3:41
